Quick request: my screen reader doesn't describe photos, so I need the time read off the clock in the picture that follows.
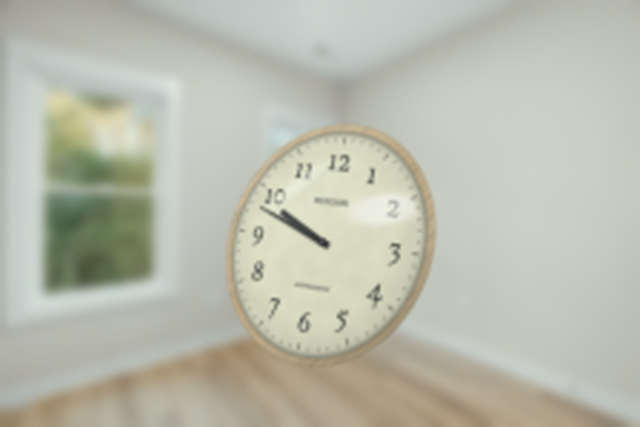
9:48
